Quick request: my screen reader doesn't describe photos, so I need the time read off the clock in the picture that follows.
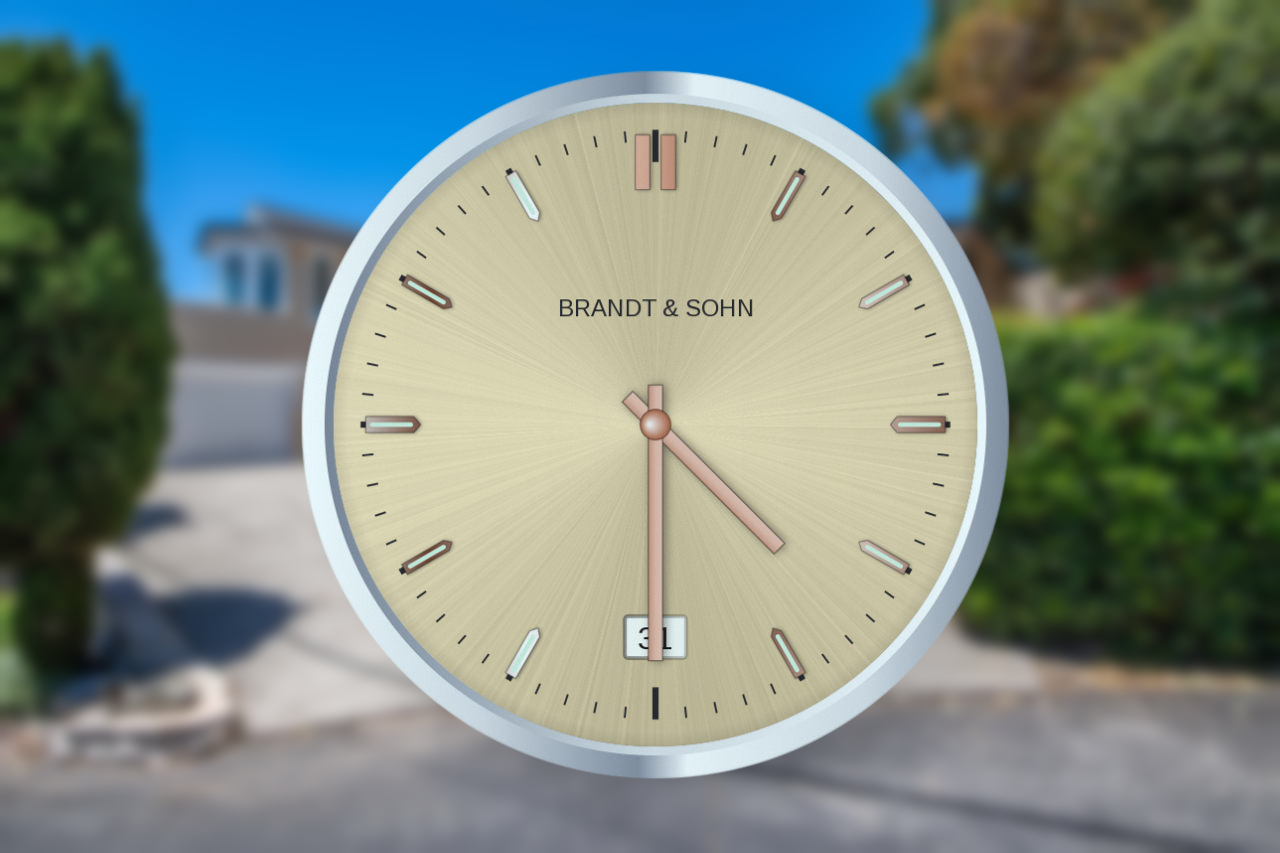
4:30
